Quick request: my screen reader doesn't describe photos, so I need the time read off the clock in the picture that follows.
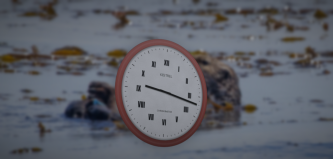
9:17
